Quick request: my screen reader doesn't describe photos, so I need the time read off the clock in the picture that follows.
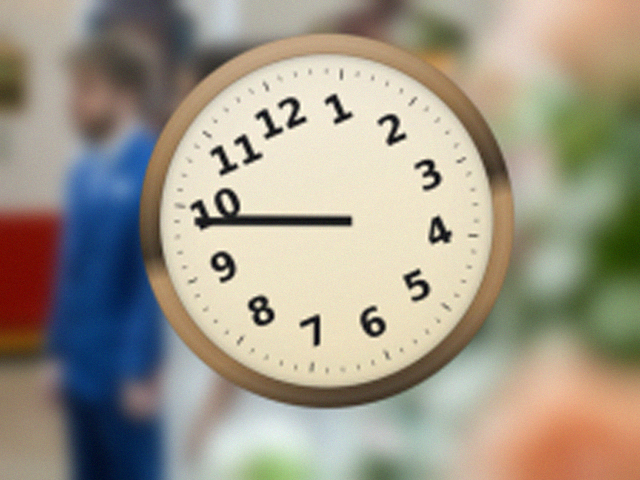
9:49
